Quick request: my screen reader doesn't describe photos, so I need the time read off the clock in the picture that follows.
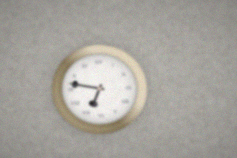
6:47
